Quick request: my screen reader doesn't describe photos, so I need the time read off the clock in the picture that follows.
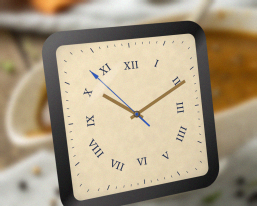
10:10:53
